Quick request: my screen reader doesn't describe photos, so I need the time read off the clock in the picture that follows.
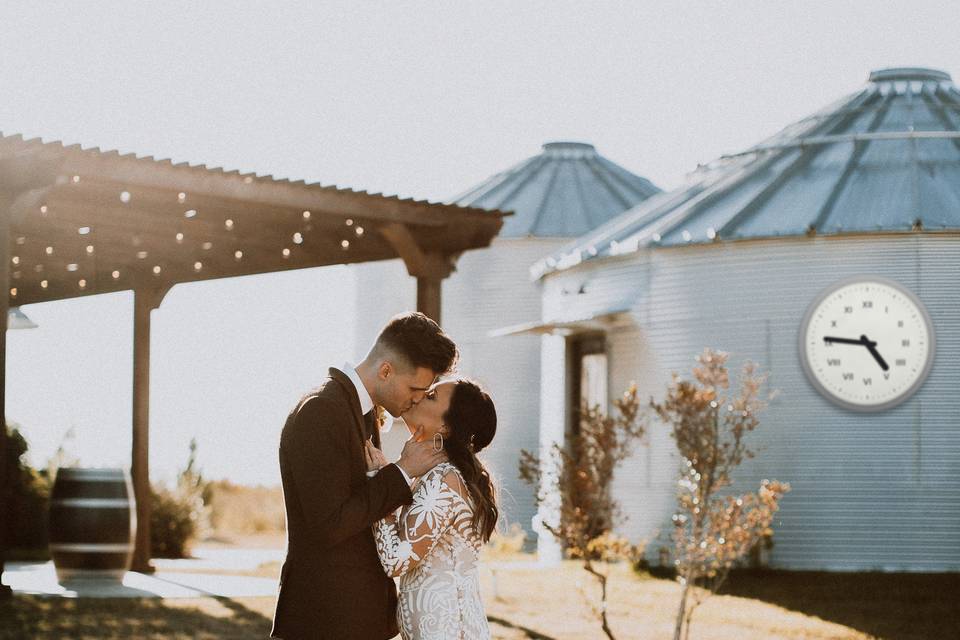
4:46
